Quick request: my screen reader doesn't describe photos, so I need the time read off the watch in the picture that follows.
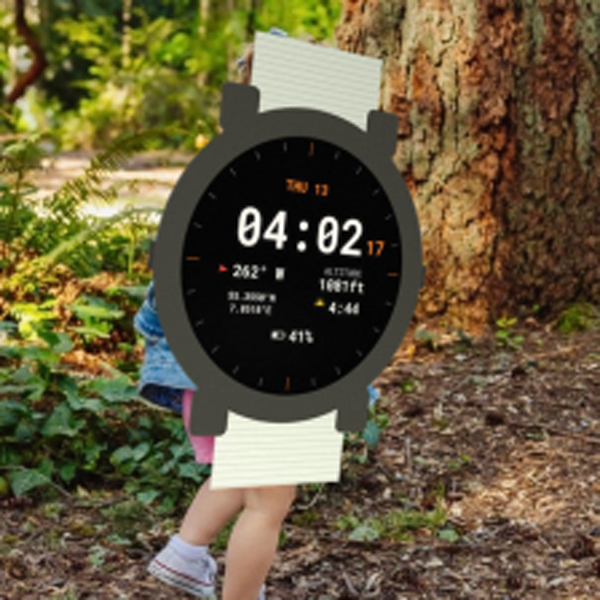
4:02:17
